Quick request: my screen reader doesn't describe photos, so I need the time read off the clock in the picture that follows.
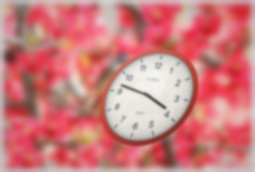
3:47
